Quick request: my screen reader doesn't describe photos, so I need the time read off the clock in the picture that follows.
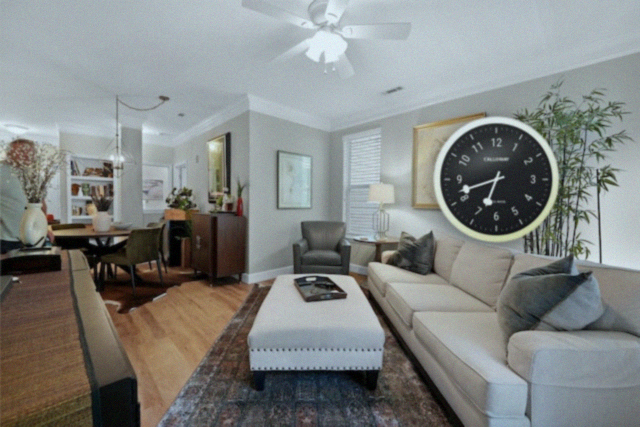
6:42
